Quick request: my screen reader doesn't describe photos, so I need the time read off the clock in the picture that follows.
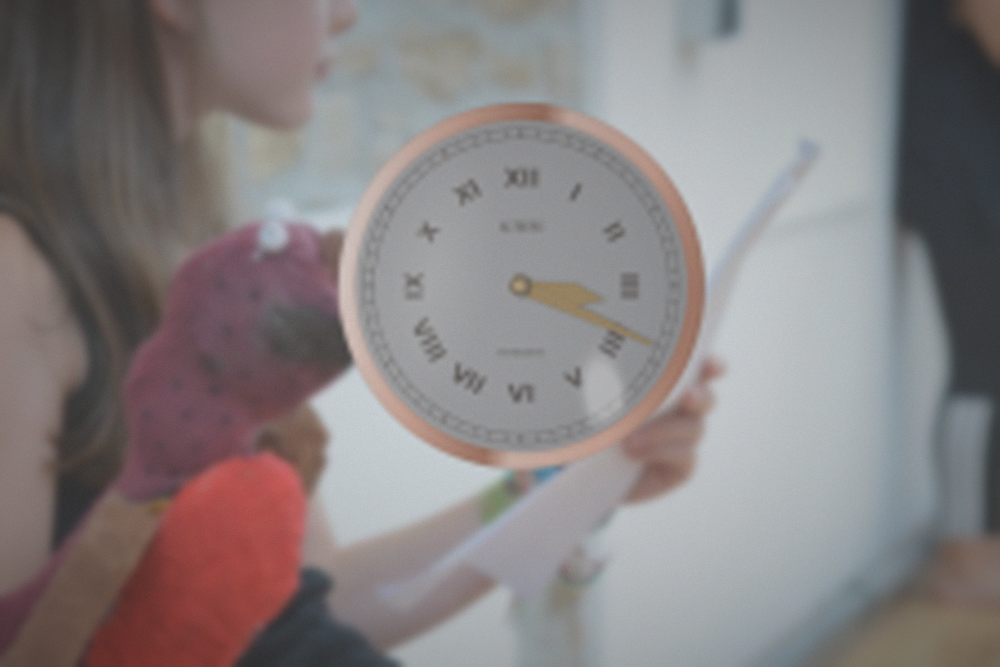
3:19
